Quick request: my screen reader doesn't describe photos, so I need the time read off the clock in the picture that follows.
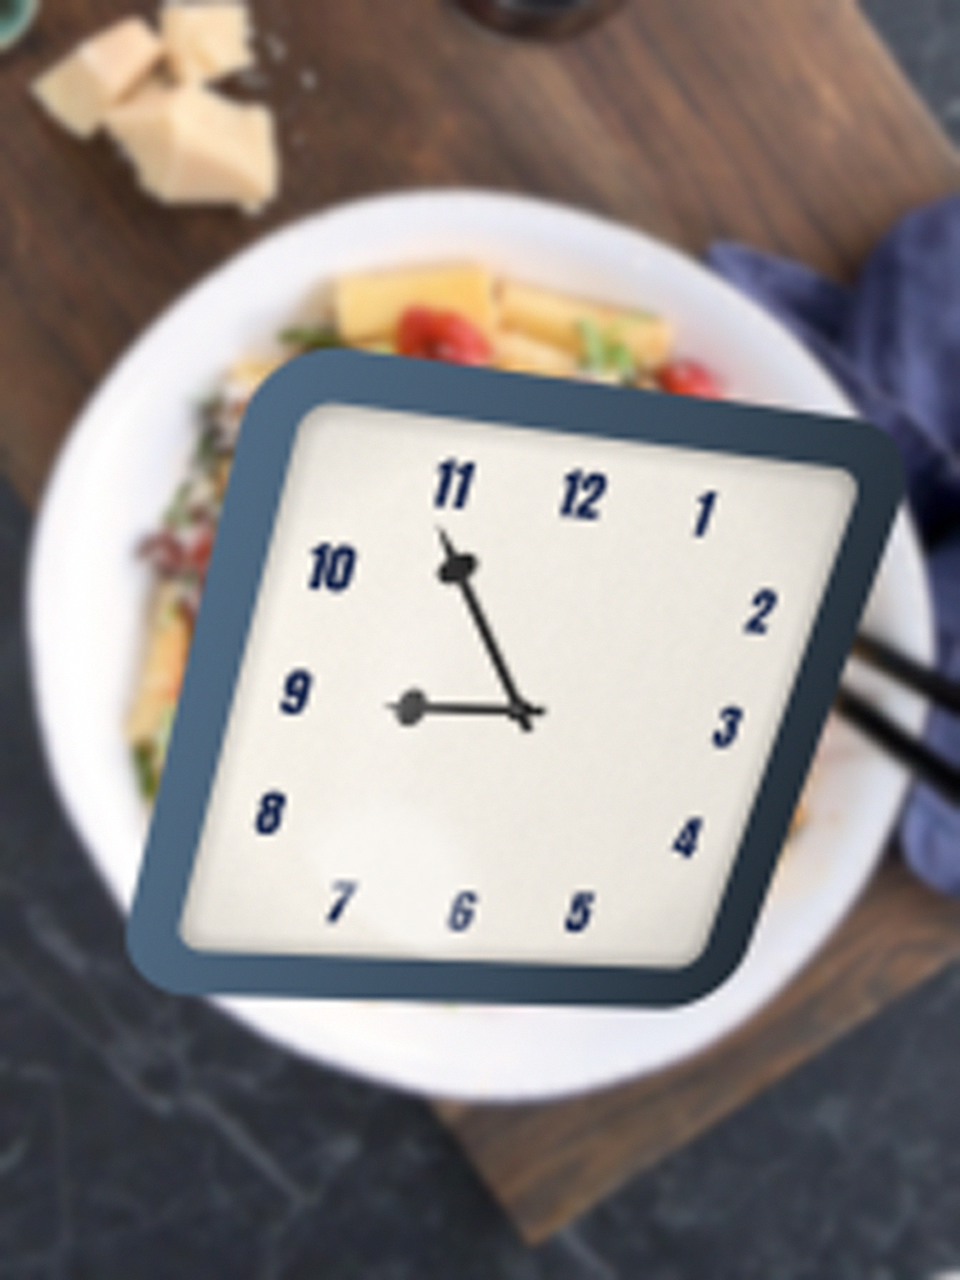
8:54
